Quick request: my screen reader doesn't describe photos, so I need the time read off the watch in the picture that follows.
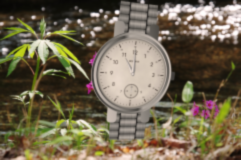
11:00
